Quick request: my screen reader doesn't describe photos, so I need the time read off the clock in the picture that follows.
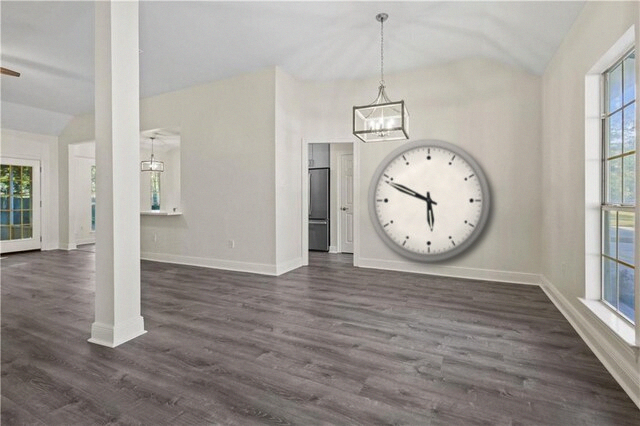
5:49
